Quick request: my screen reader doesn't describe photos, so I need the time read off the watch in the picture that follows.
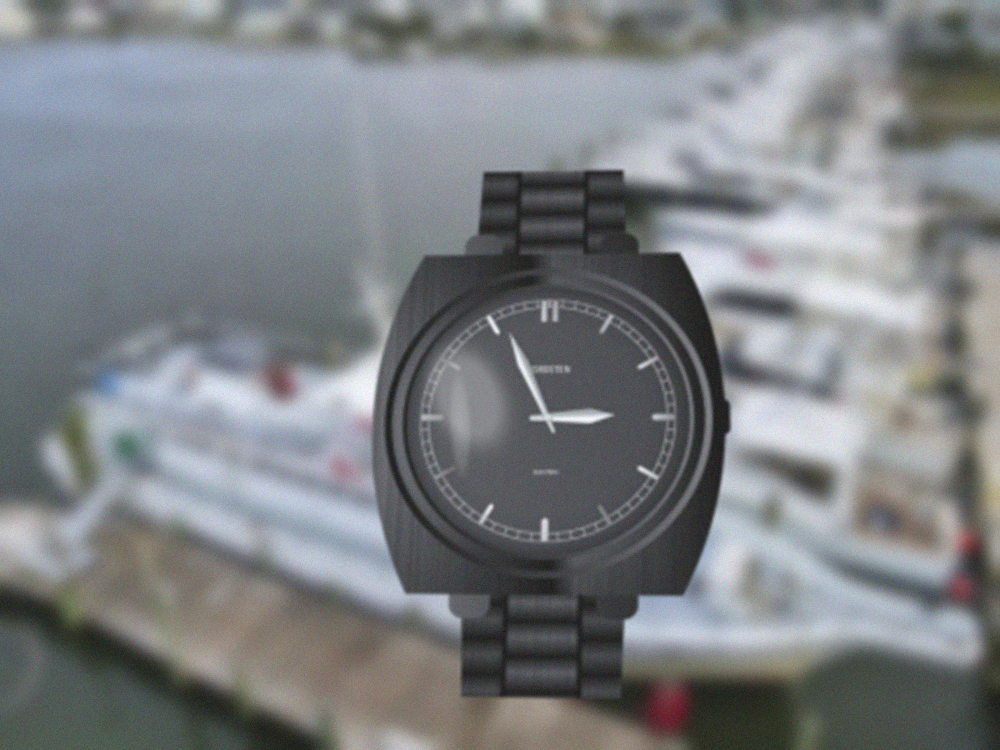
2:56
